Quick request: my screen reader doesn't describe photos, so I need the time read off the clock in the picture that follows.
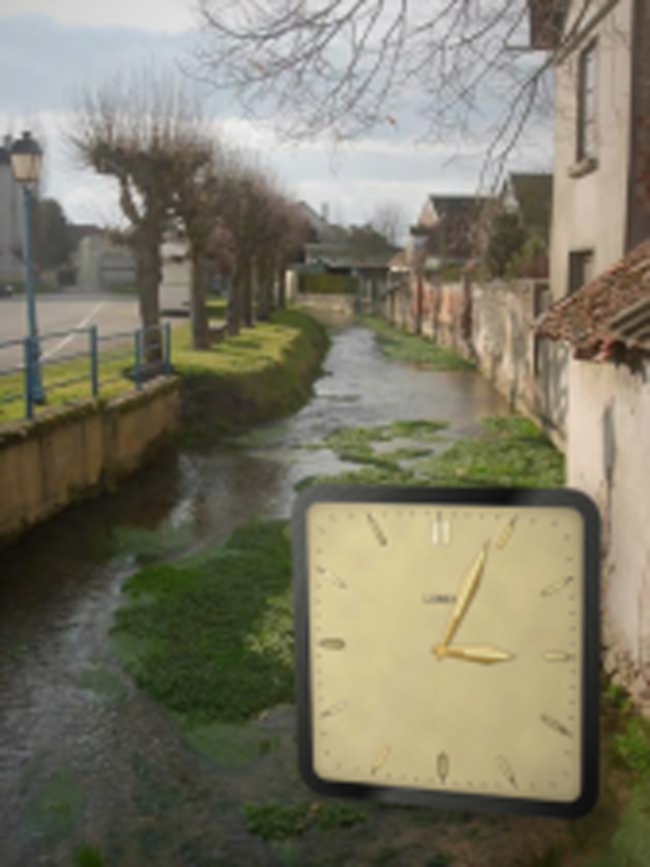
3:04
